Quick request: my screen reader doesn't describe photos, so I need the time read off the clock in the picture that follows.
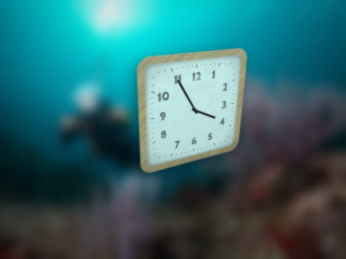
3:55
